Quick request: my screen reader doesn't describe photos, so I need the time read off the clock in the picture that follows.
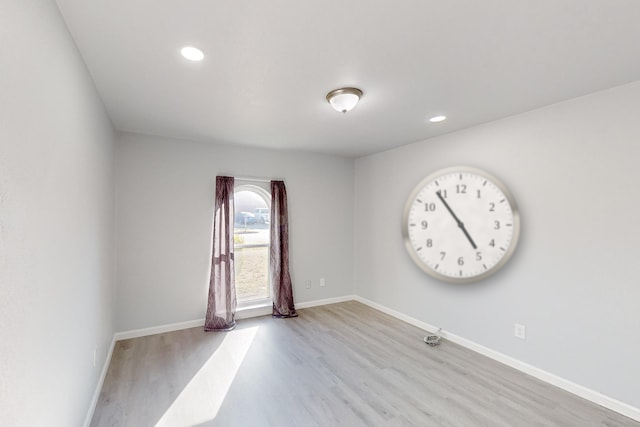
4:54
